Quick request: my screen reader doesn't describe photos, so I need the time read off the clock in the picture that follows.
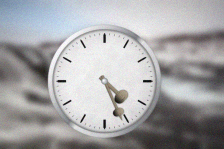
4:26
